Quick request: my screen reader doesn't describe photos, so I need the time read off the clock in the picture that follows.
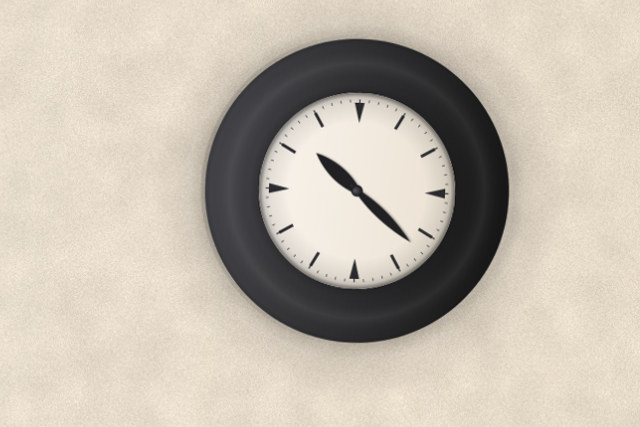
10:22
